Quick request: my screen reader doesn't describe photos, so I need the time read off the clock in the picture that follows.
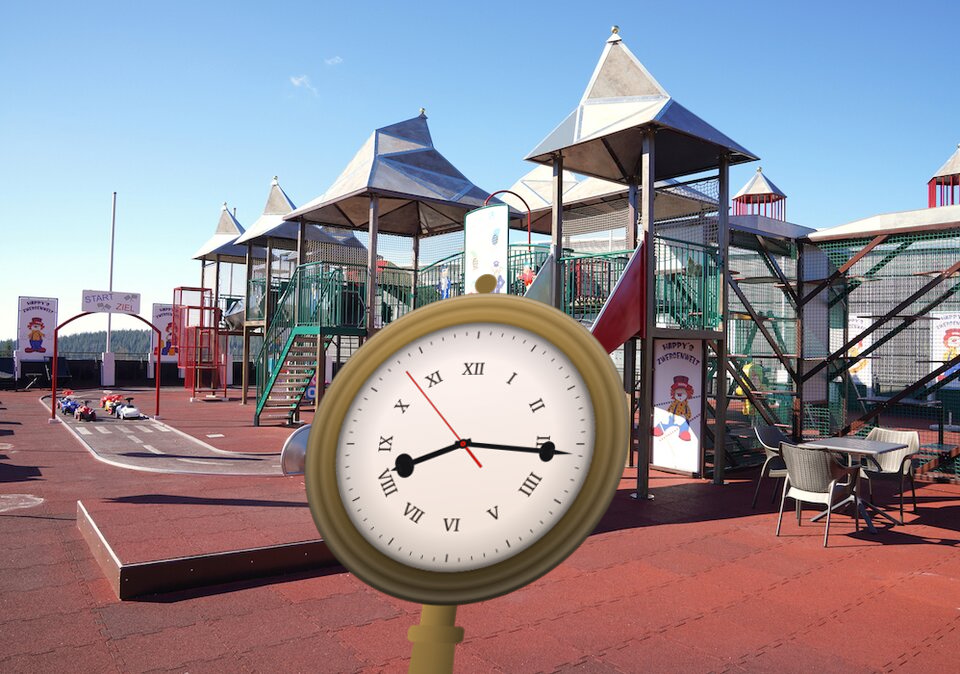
8:15:53
